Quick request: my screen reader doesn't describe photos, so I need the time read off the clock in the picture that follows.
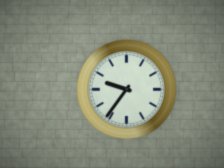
9:36
